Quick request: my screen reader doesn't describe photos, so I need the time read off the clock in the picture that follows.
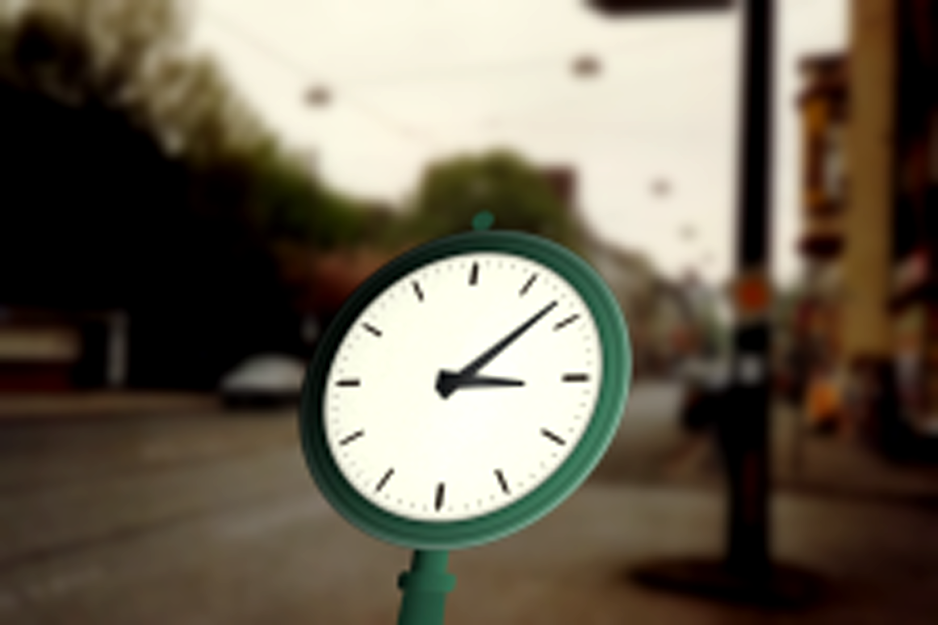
3:08
